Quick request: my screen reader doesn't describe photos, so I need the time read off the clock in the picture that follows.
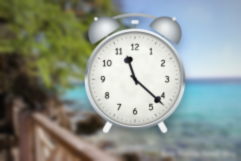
11:22
